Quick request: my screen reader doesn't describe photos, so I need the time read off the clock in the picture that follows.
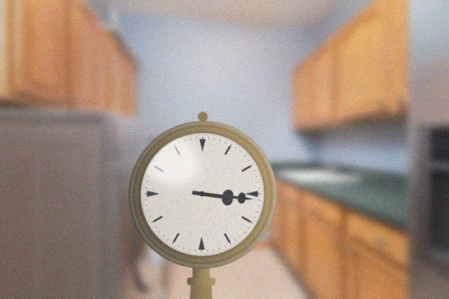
3:16
